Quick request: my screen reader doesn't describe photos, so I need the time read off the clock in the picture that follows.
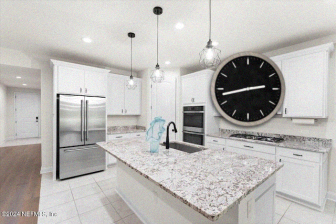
2:43
